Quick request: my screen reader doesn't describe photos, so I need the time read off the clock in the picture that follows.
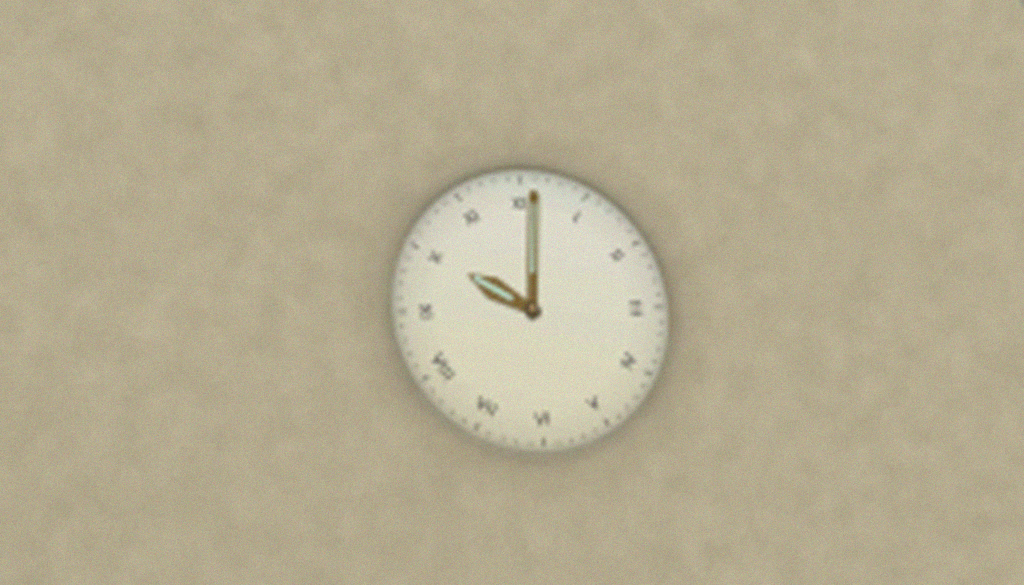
10:01
